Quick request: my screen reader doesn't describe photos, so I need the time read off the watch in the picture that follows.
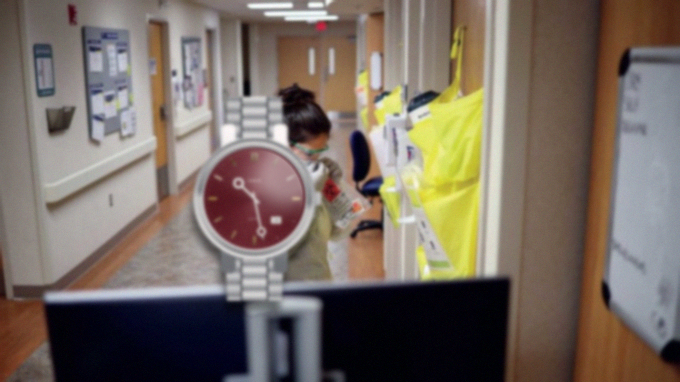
10:28
